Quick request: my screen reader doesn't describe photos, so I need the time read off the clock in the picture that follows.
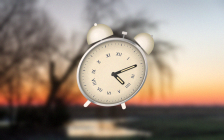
4:10
